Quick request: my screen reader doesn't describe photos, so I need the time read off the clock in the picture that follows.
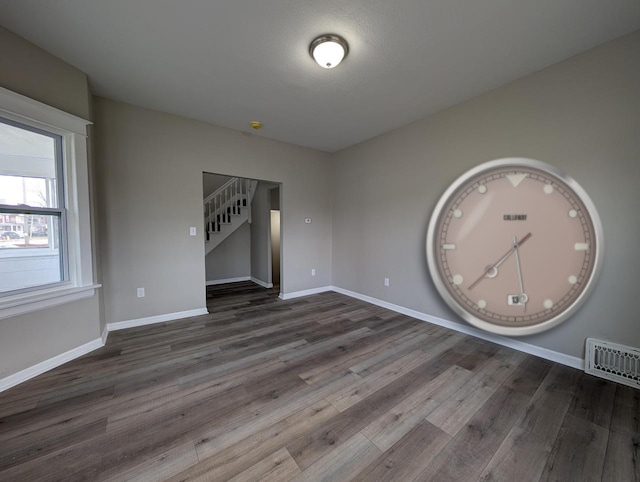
7:28:38
